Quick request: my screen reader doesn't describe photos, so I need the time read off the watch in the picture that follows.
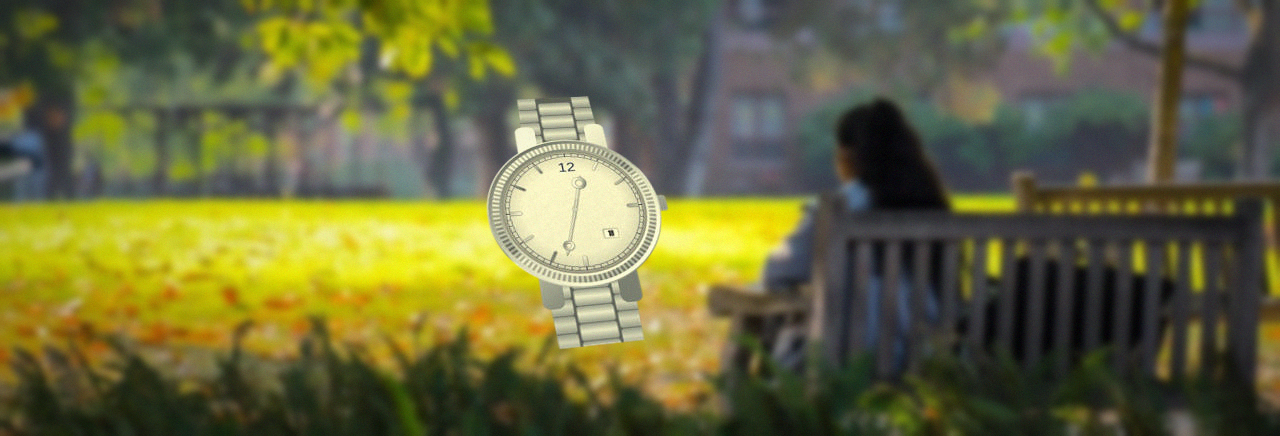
12:33
